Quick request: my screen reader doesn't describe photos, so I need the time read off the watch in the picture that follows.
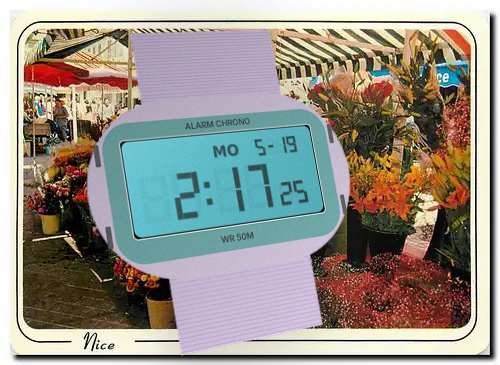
2:17:25
